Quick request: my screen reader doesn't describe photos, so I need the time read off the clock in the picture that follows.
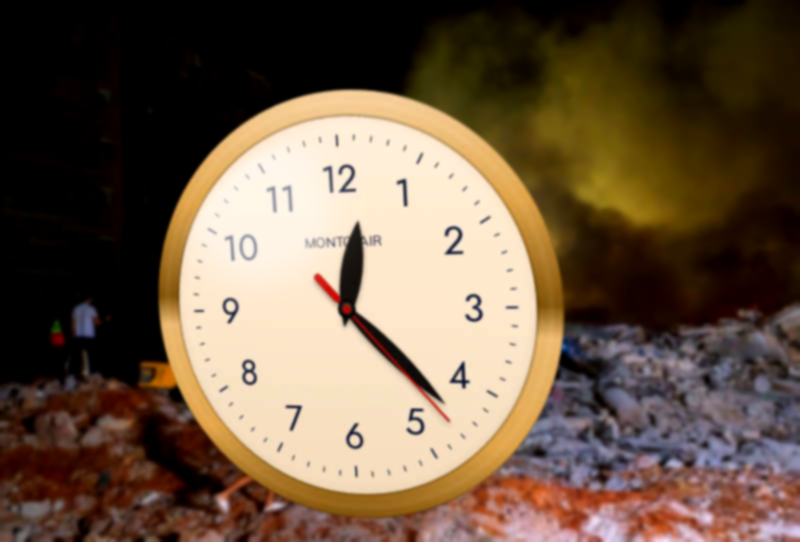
12:22:23
